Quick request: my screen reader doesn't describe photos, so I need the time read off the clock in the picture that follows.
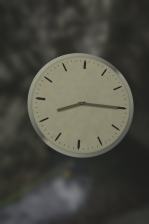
8:15
